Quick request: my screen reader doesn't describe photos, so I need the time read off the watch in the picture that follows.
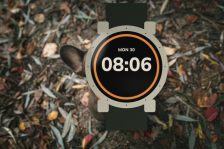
8:06
